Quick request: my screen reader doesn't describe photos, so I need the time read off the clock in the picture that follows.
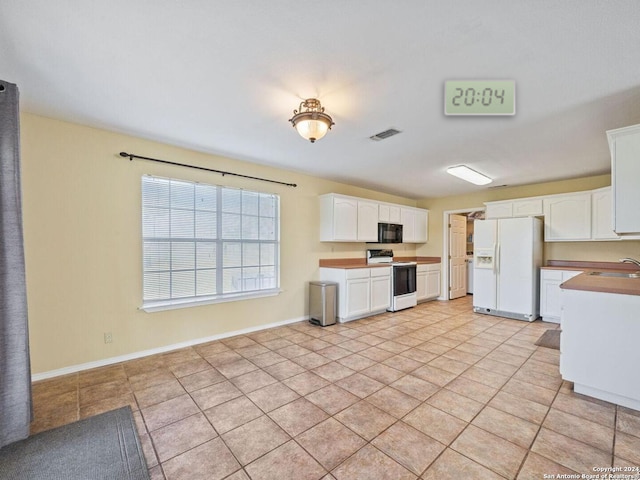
20:04
